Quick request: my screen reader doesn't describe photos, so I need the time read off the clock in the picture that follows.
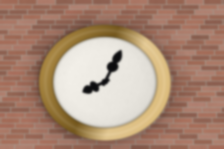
8:04
